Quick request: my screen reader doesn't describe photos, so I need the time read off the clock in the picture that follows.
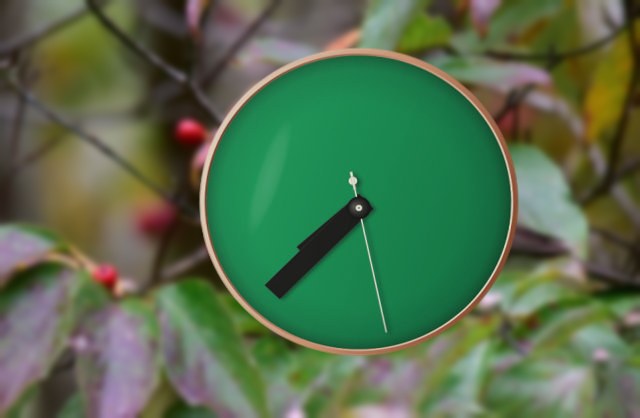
7:37:28
